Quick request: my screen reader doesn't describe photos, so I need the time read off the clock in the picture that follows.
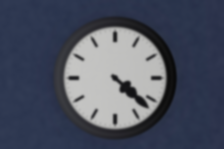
4:22
